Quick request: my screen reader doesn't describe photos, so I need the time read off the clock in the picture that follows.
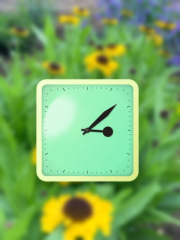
3:08
